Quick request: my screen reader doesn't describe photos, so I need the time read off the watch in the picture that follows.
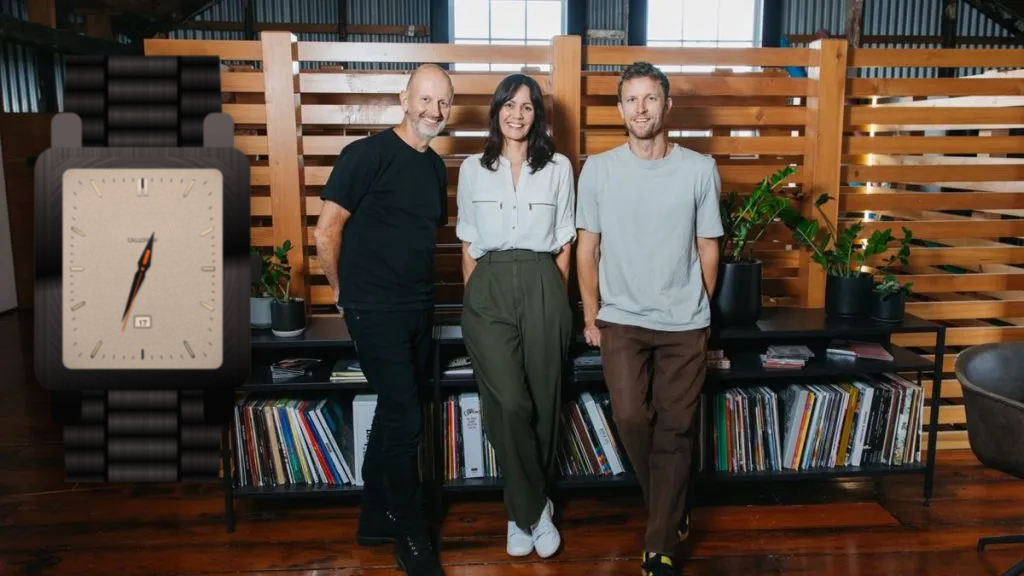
12:33:33
